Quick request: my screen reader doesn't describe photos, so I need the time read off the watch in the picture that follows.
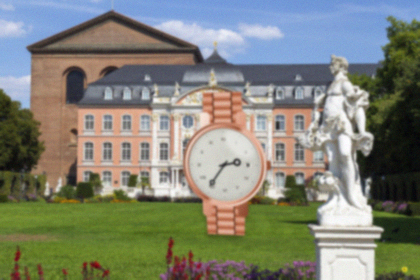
2:36
